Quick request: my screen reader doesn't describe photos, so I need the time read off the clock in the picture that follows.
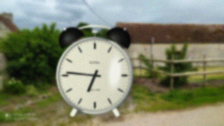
6:46
